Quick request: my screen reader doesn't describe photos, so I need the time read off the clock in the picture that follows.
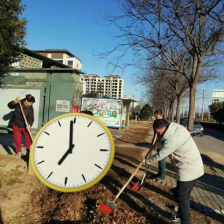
6:59
